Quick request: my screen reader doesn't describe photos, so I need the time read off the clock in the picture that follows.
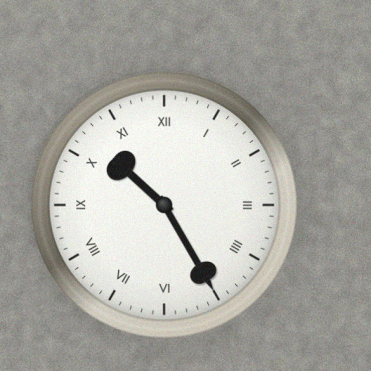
10:25
